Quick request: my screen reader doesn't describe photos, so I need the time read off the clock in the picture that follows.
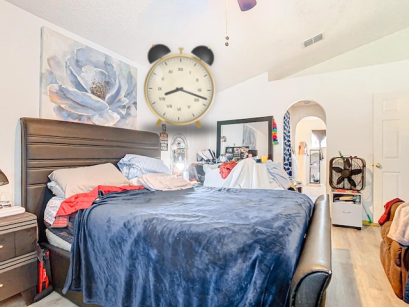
8:18
